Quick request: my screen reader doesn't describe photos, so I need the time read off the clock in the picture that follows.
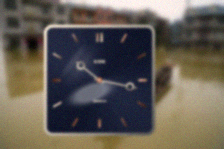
10:17
